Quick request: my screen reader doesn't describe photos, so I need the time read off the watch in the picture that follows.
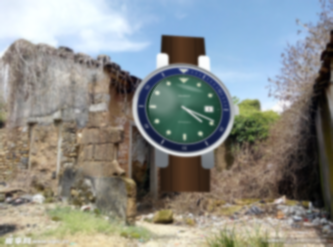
4:19
